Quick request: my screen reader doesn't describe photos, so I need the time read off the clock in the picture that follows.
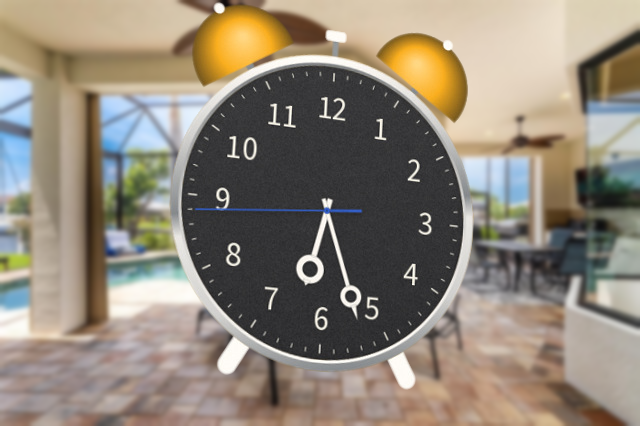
6:26:44
